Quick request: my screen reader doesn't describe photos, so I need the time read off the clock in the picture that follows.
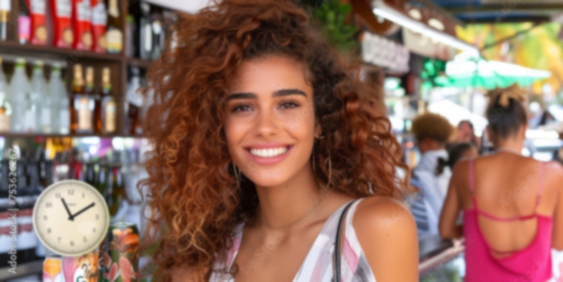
11:10
